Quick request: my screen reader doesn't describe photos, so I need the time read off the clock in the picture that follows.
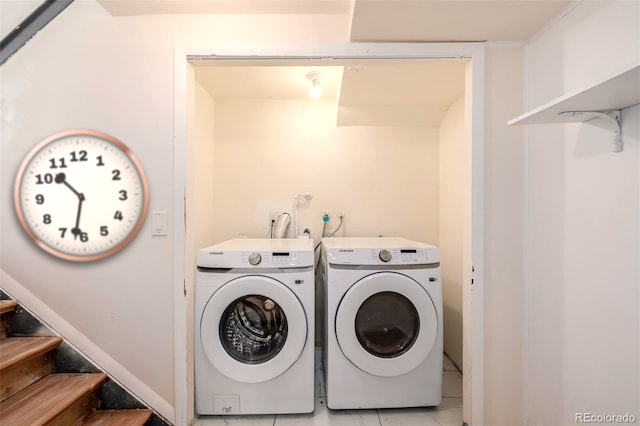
10:32
